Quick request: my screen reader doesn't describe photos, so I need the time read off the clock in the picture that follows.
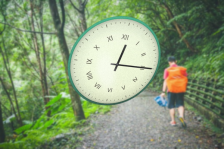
12:15
